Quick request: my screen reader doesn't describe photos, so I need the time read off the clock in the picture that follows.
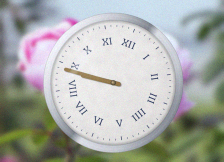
8:44
